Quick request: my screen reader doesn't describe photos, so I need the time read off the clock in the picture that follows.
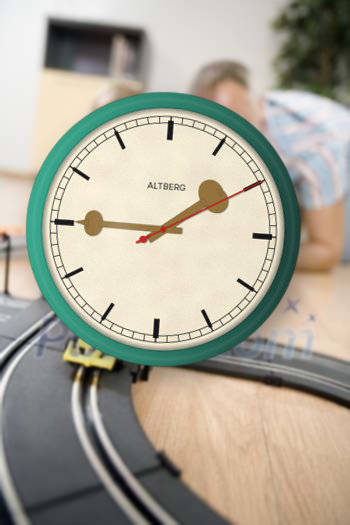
1:45:10
